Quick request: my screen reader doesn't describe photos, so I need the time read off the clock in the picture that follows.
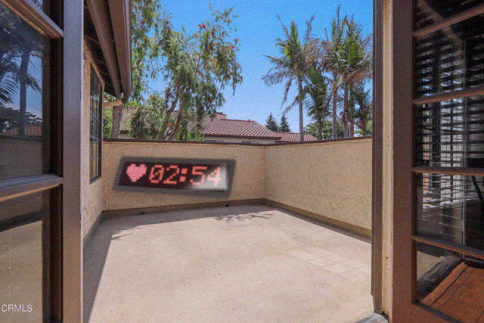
2:54
